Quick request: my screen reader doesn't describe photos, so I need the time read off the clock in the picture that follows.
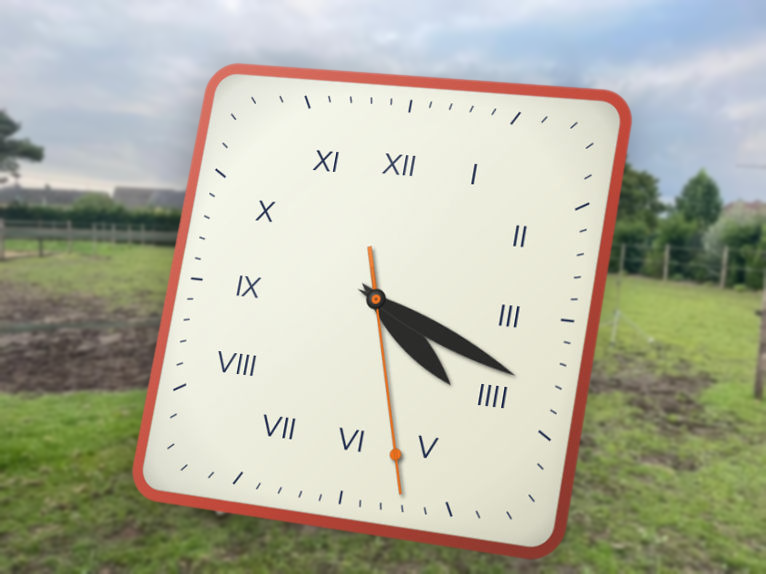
4:18:27
